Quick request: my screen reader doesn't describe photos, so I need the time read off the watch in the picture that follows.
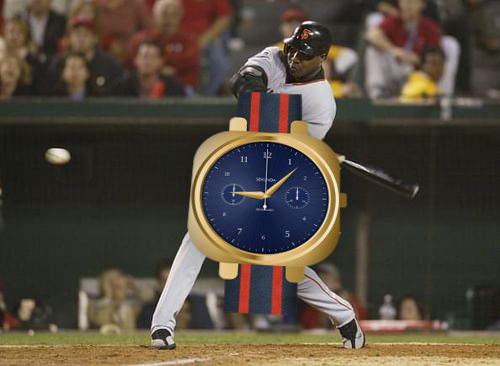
9:07
